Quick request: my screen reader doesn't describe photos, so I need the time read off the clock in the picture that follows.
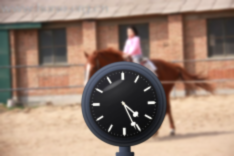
4:26
